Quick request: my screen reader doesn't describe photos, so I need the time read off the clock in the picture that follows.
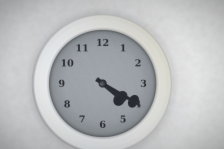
4:20
